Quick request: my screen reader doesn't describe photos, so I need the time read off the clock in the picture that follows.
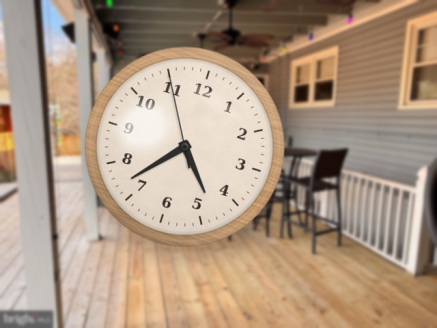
4:36:55
